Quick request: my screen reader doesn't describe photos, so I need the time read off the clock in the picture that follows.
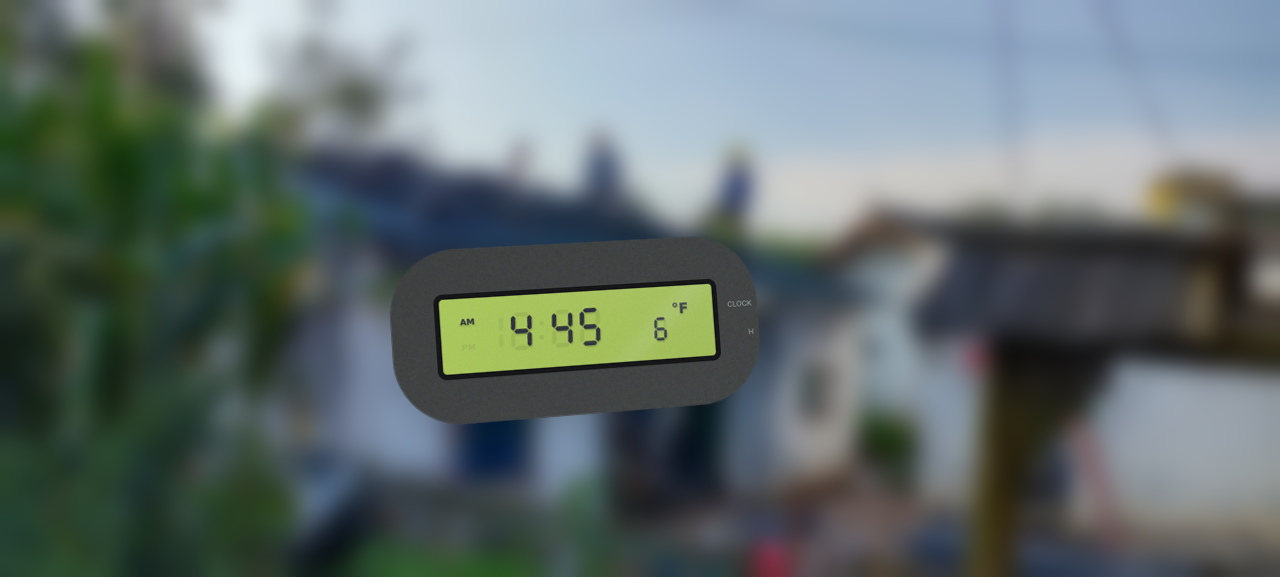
4:45
